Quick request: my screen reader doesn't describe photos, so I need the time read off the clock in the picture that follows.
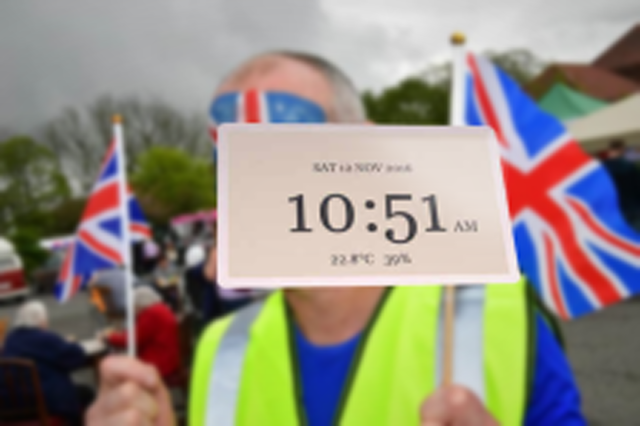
10:51
